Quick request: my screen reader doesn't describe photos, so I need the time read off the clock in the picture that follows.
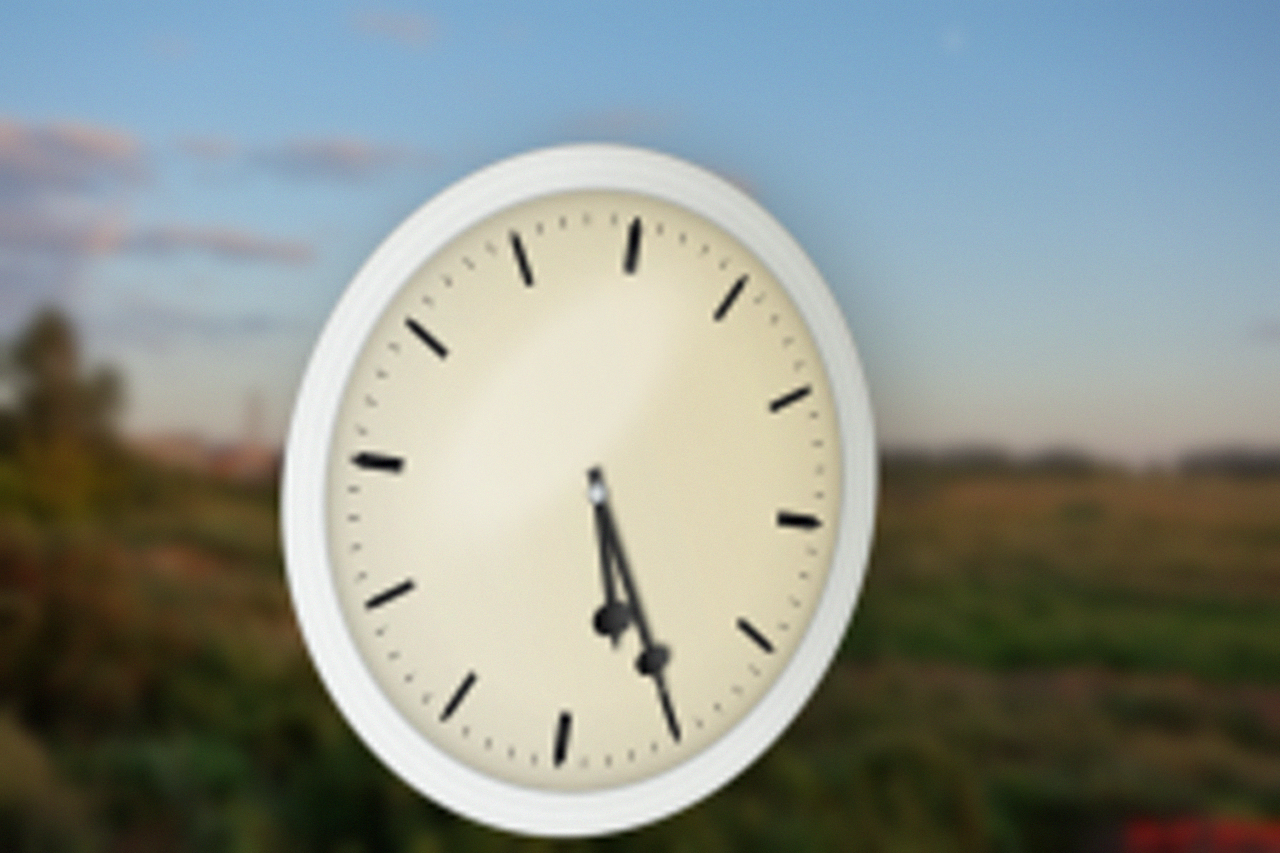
5:25
